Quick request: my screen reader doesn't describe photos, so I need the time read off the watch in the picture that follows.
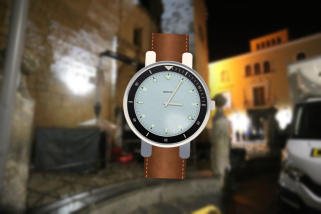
3:05
